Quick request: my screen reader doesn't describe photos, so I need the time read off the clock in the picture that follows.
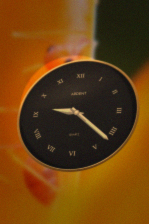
9:22
